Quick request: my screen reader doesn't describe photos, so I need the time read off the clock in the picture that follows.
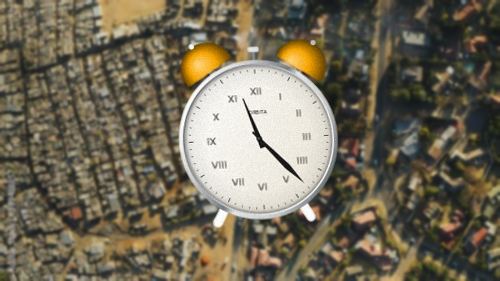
11:23
